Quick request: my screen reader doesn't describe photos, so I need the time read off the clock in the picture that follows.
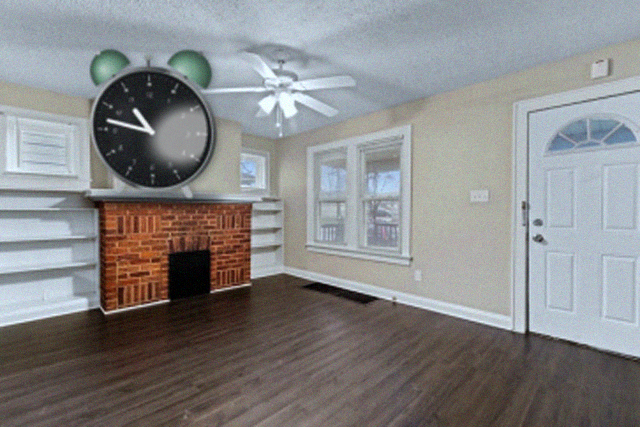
10:47
